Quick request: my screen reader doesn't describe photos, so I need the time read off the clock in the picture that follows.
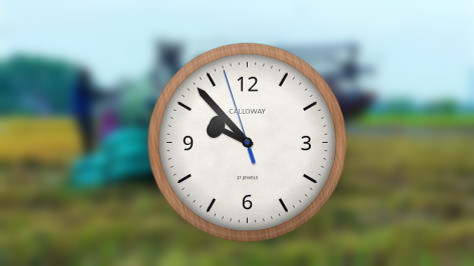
9:52:57
